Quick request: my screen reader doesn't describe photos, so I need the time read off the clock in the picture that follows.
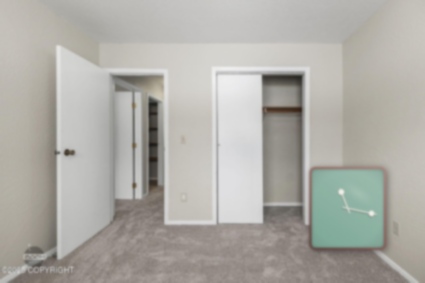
11:17
